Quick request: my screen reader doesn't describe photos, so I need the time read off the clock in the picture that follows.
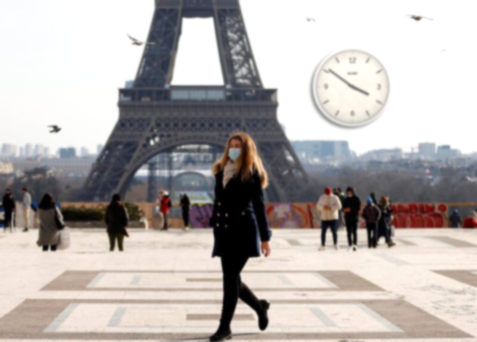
3:51
